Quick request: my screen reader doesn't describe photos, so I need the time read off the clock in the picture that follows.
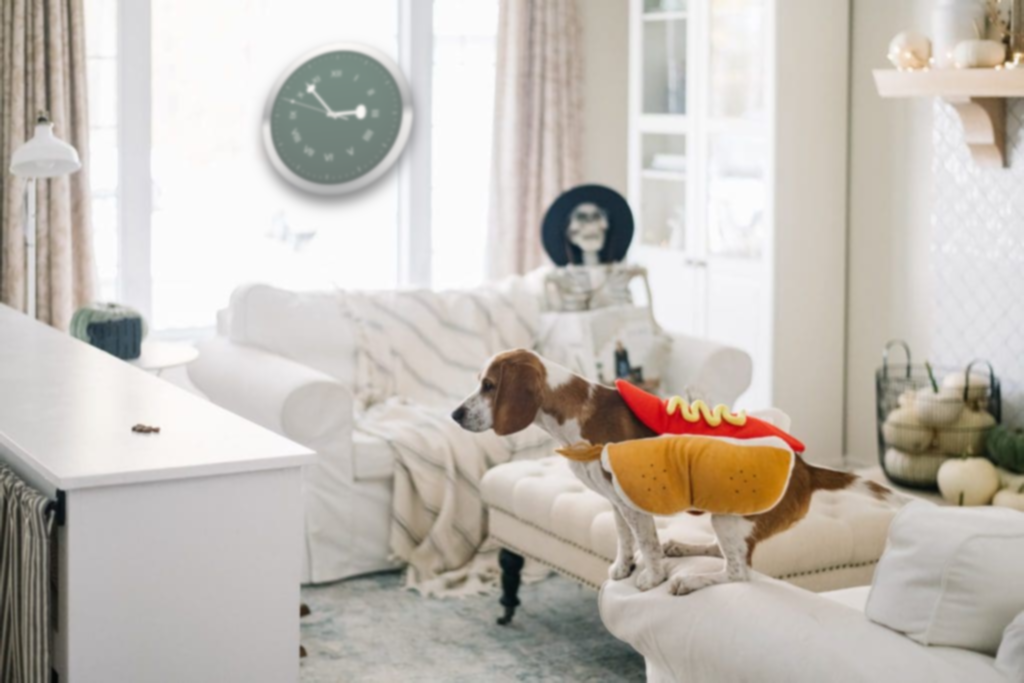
2:52:48
